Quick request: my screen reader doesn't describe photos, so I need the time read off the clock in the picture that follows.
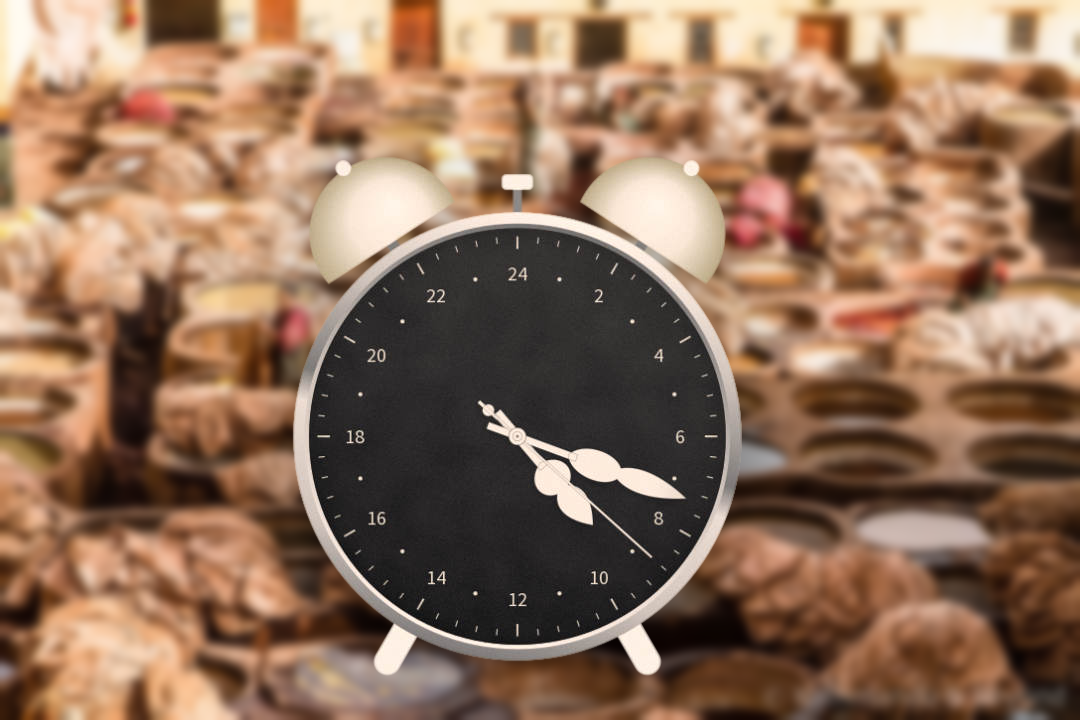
9:18:22
